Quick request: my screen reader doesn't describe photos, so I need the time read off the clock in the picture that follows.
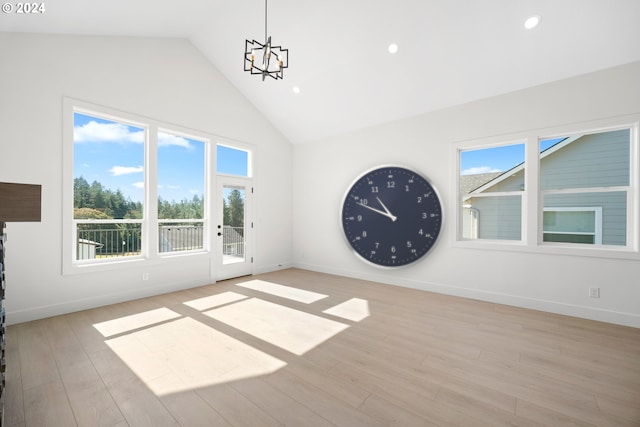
10:49
